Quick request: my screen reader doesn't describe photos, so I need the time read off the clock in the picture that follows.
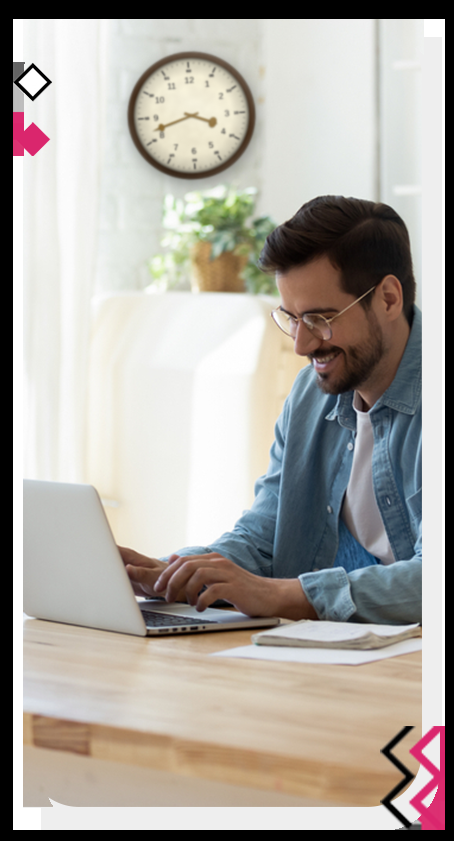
3:42
